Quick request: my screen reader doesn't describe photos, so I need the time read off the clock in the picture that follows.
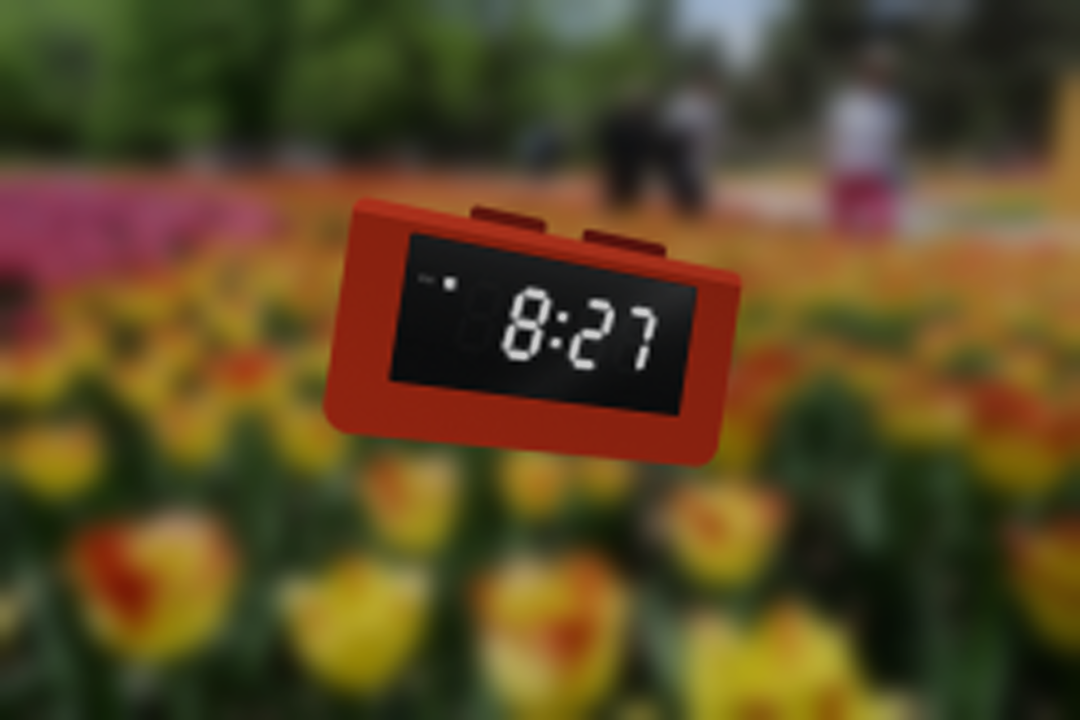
8:27
